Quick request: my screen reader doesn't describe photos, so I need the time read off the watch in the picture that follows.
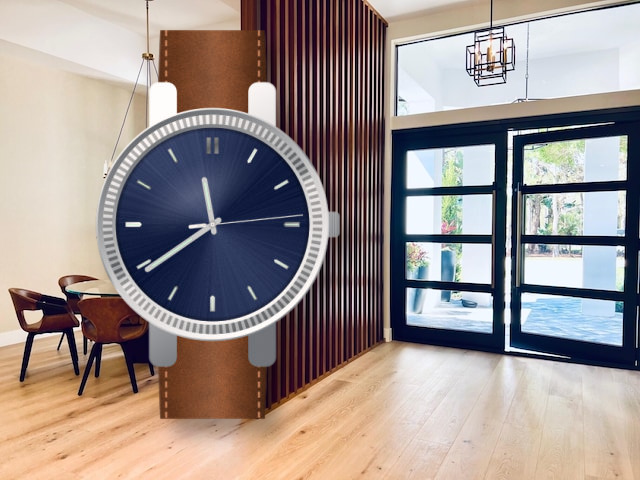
11:39:14
